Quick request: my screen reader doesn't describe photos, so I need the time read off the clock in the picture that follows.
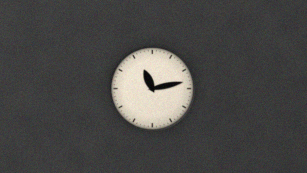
11:13
